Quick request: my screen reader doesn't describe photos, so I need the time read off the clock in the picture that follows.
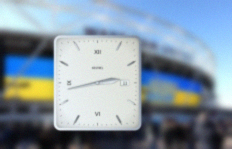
2:43
